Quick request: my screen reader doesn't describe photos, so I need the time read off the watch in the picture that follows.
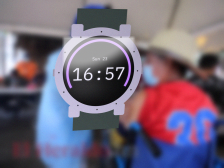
16:57
